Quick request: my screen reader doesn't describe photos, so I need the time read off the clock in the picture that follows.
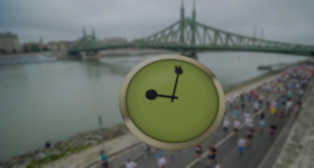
9:01
